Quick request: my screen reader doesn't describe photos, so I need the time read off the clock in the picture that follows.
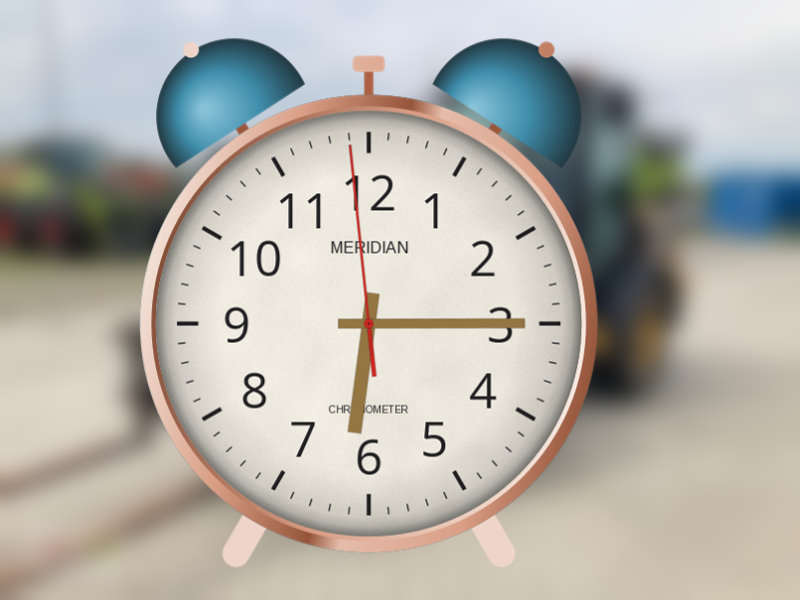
6:14:59
